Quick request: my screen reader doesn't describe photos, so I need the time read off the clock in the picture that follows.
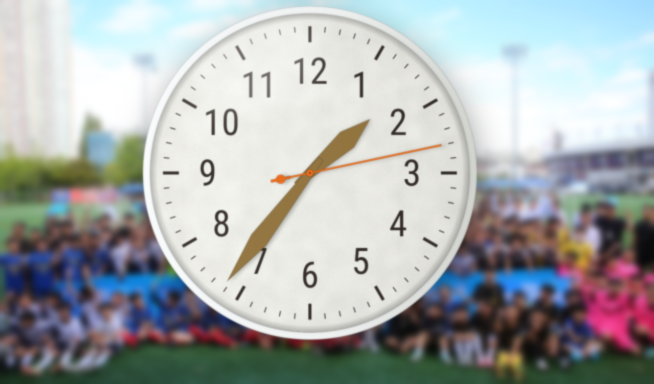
1:36:13
